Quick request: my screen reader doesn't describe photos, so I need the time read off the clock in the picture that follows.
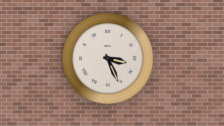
3:26
